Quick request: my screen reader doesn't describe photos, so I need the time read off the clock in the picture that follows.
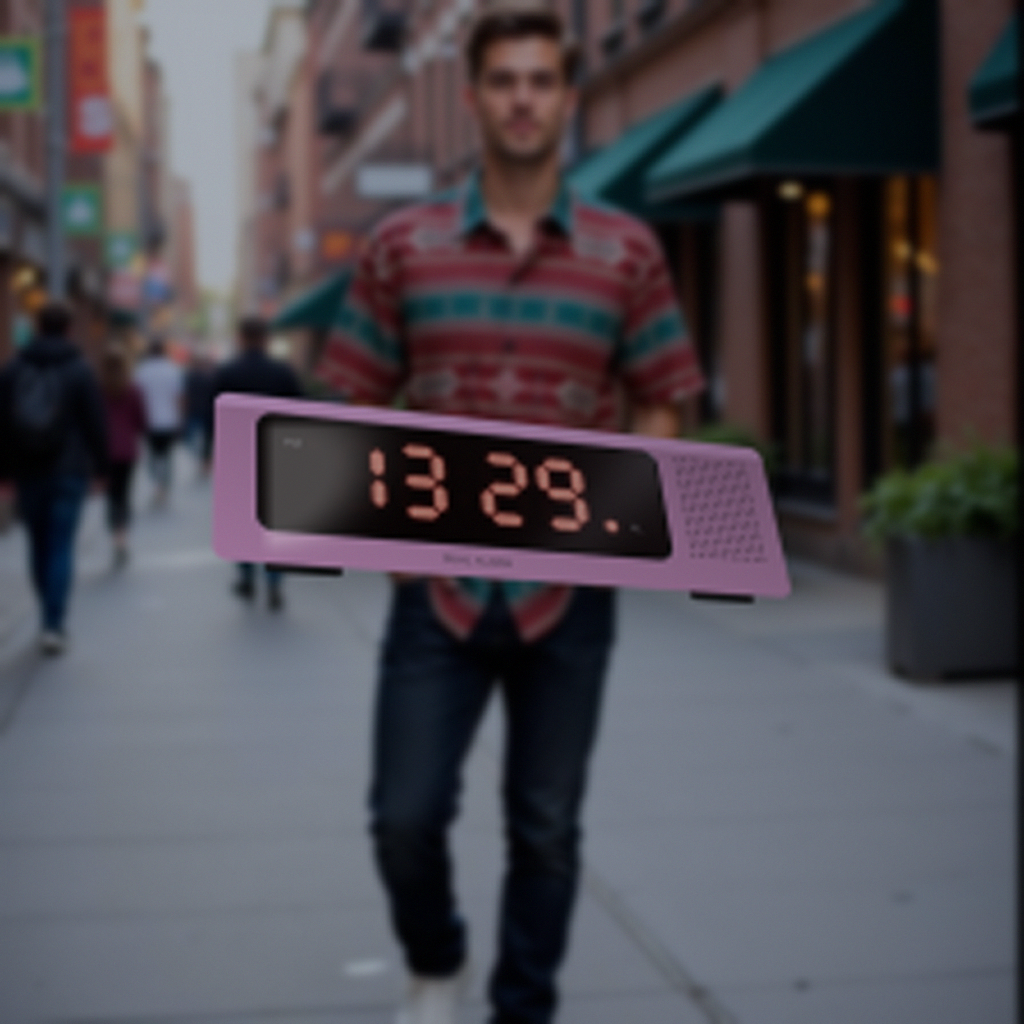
13:29
